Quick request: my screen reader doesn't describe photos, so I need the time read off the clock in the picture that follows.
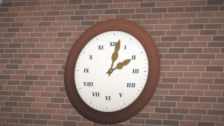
2:02
